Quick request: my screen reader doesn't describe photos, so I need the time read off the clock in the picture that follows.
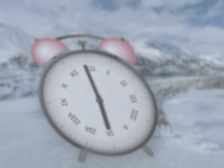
5:59
